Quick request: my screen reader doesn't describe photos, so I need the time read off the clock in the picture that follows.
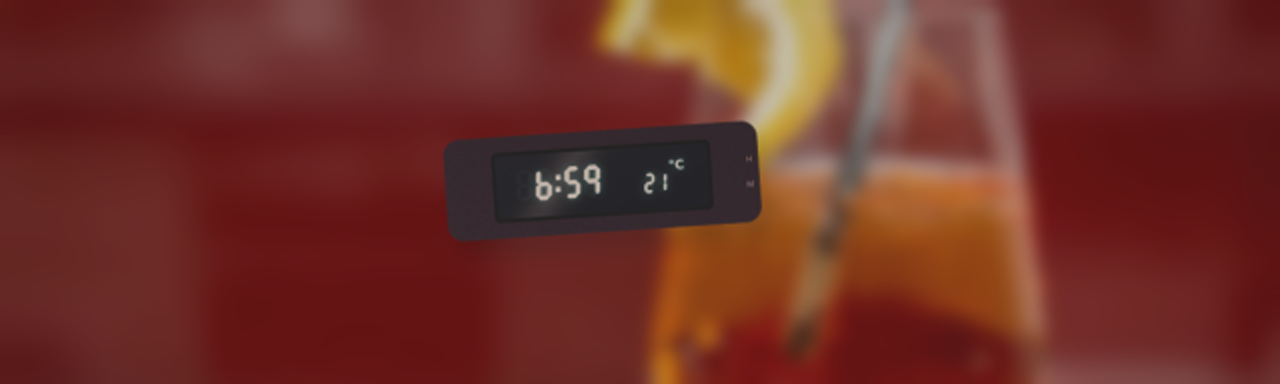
6:59
